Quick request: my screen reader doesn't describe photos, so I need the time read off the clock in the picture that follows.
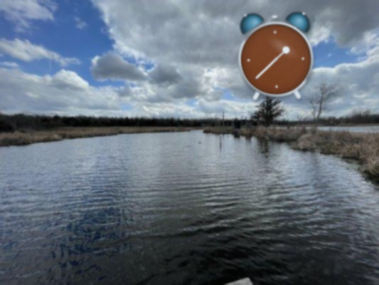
1:38
